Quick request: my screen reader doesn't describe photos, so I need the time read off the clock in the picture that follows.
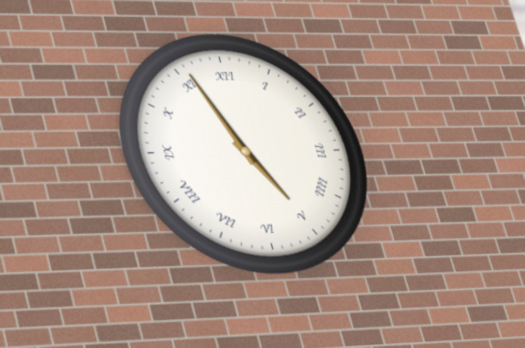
4:56
